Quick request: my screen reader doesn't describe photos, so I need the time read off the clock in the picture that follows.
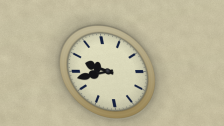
9:43
